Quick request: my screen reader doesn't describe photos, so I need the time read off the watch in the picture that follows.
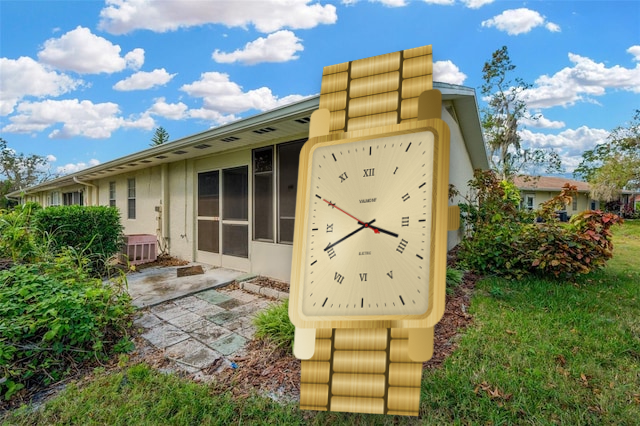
3:40:50
